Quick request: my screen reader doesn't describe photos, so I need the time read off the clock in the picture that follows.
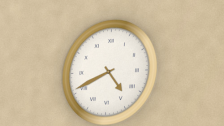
4:41
